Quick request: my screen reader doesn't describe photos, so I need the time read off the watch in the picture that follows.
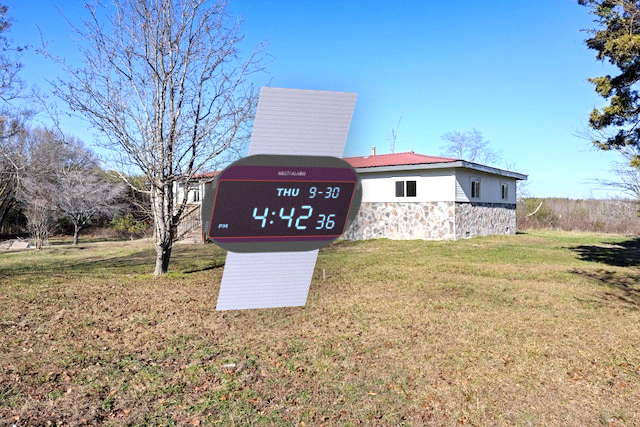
4:42:36
